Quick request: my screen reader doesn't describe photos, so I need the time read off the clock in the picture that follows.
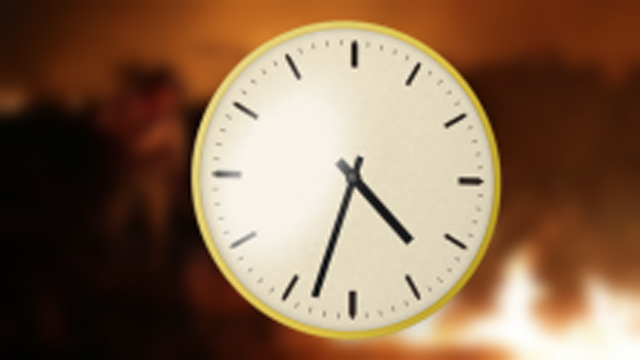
4:33
